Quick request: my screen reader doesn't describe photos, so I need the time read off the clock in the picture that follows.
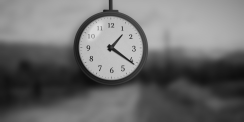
1:21
